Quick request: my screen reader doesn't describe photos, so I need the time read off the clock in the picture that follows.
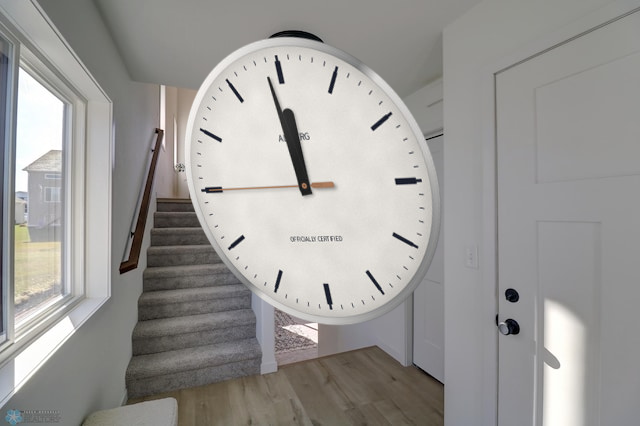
11:58:45
